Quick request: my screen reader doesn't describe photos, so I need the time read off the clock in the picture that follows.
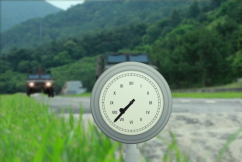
7:37
